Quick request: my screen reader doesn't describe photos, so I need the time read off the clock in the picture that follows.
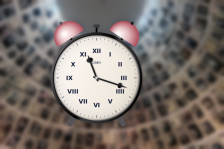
11:18
